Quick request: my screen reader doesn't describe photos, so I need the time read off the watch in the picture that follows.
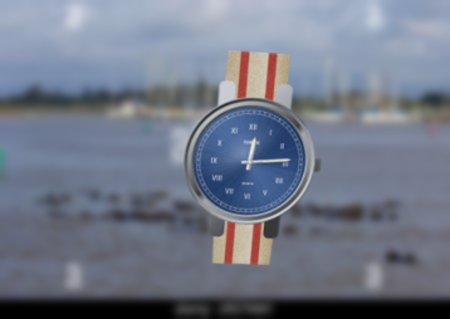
12:14
